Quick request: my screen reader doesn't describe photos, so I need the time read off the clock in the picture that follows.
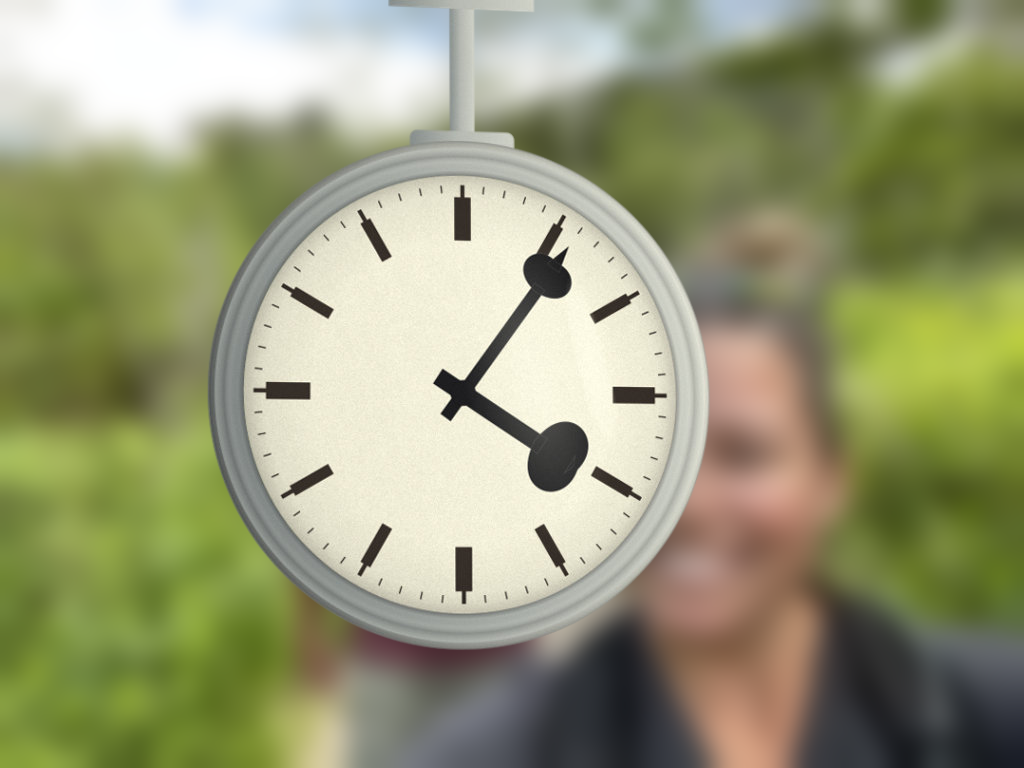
4:06
